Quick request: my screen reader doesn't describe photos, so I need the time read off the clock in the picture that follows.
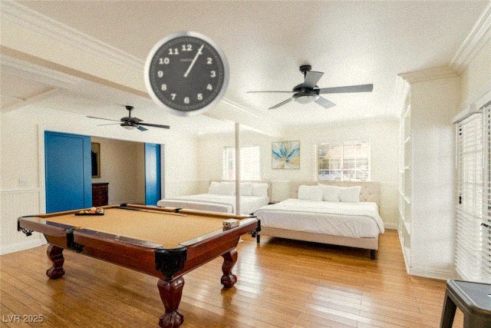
1:05
